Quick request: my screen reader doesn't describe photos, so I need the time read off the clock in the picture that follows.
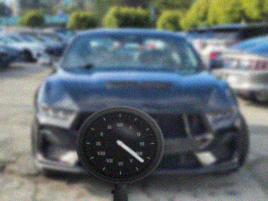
4:22
